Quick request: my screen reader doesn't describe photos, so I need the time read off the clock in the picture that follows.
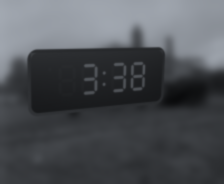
3:38
